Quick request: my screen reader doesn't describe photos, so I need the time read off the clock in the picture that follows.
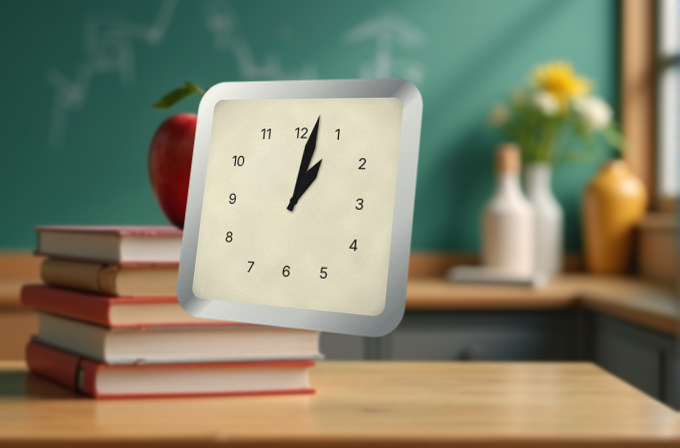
1:02
